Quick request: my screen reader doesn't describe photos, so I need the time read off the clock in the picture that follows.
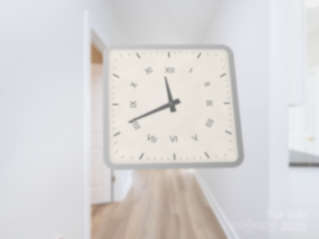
11:41
